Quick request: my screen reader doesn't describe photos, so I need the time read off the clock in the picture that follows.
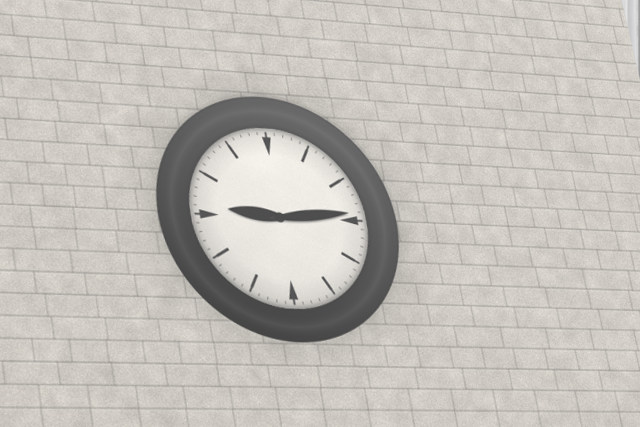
9:14
